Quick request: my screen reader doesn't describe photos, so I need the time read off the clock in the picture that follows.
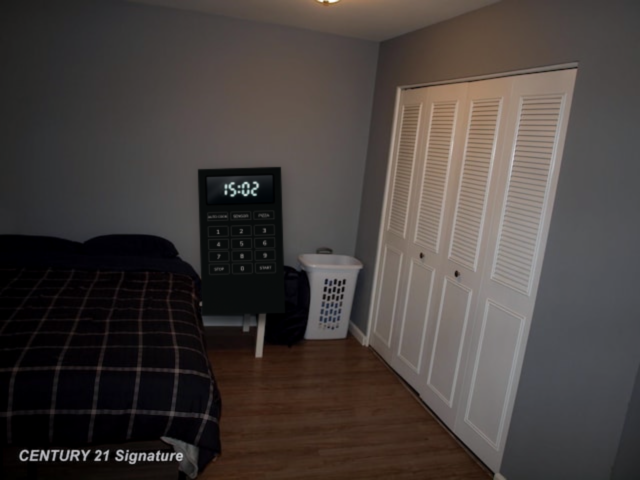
15:02
